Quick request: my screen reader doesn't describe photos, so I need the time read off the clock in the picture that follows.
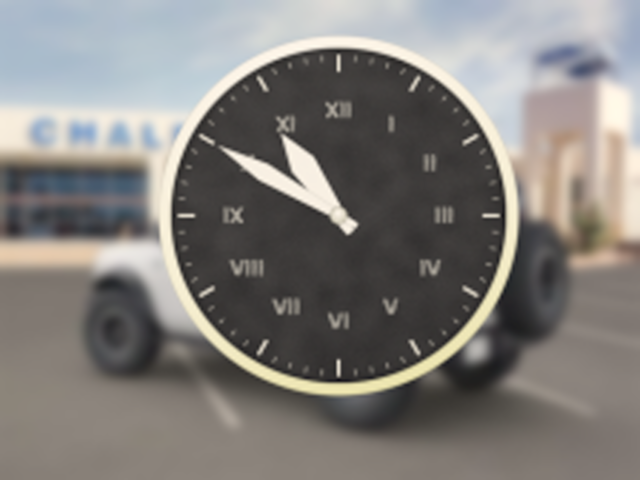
10:50
